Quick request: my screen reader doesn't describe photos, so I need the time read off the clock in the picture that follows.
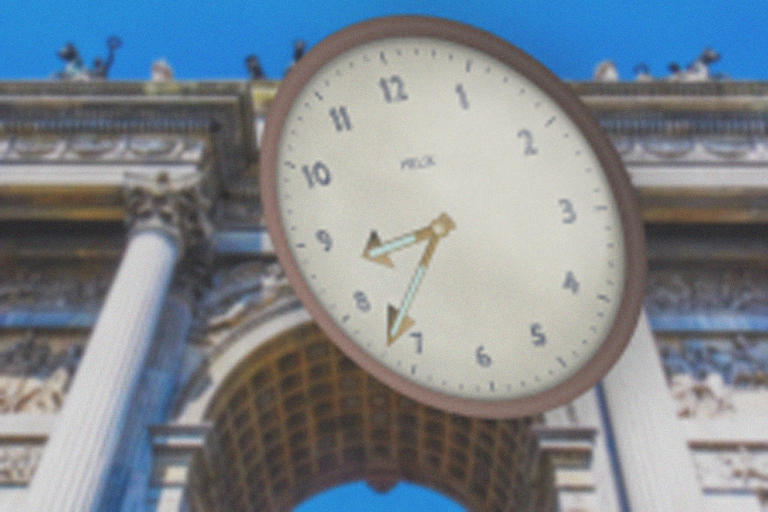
8:37
